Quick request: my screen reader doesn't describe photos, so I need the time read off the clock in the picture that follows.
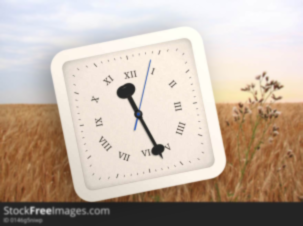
11:27:04
